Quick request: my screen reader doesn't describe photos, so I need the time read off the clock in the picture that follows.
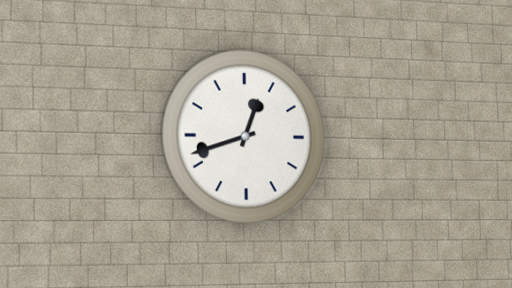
12:42
